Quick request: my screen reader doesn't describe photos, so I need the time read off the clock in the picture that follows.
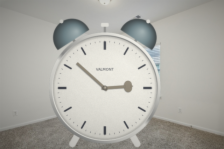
2:52
